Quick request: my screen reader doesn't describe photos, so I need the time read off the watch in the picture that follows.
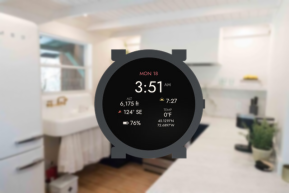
3:51
